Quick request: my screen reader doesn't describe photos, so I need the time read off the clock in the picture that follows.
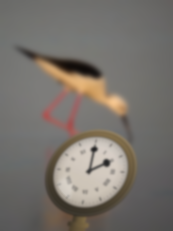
2:00
